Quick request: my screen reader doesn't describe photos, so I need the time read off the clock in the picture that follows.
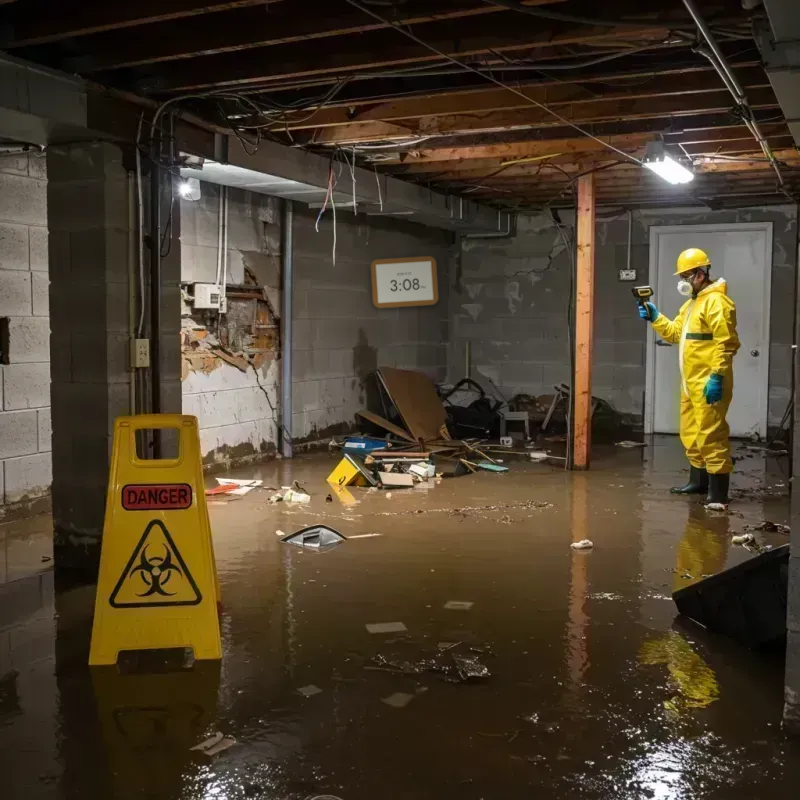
3:08
